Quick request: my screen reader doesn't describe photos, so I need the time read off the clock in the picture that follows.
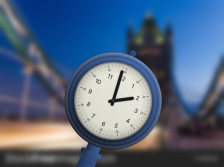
1:59
